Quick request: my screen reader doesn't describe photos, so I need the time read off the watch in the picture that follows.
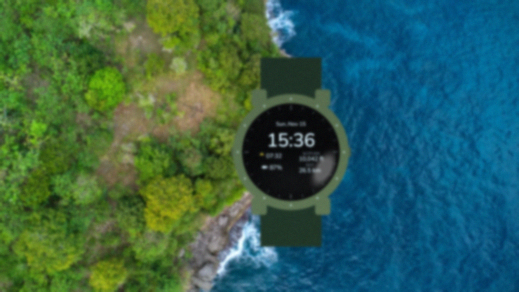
15:36
